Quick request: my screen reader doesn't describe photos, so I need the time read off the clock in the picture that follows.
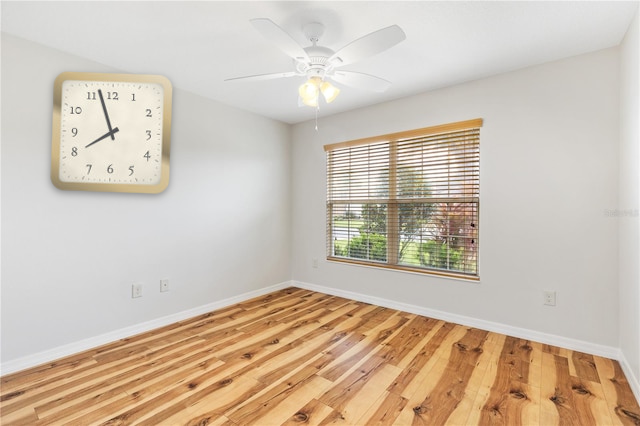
7:57
